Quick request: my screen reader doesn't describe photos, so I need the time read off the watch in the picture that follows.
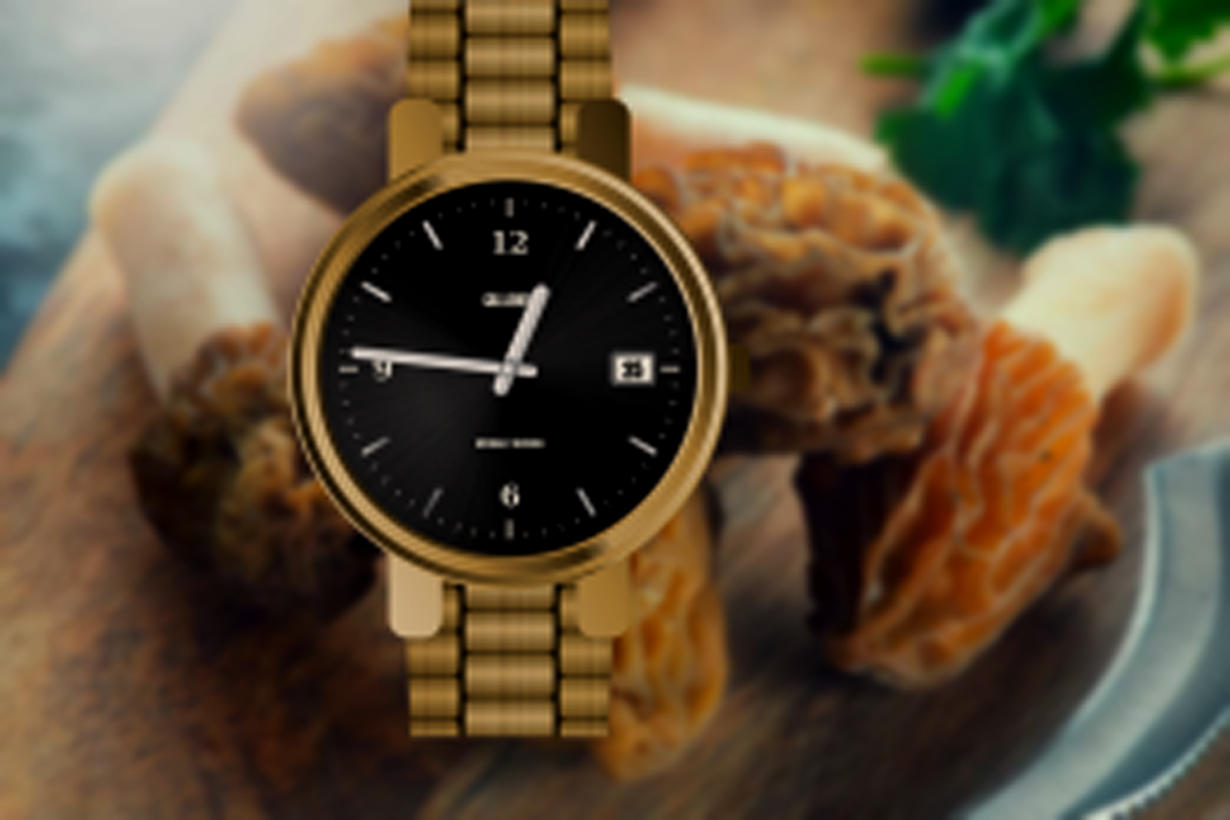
12:46
